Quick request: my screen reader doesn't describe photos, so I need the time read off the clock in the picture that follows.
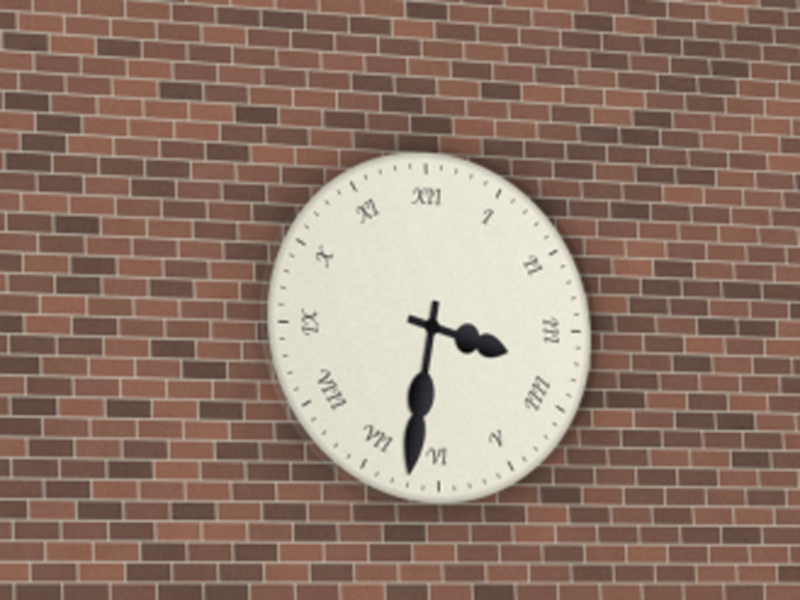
3:32
